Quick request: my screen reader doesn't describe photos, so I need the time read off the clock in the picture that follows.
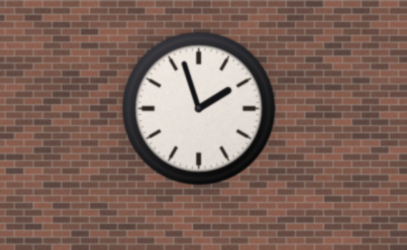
1:57
